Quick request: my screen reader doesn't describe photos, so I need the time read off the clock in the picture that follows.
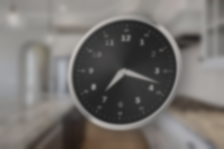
7:18
